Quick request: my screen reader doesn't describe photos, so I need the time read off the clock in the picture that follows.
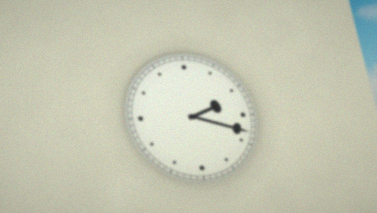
2:18
